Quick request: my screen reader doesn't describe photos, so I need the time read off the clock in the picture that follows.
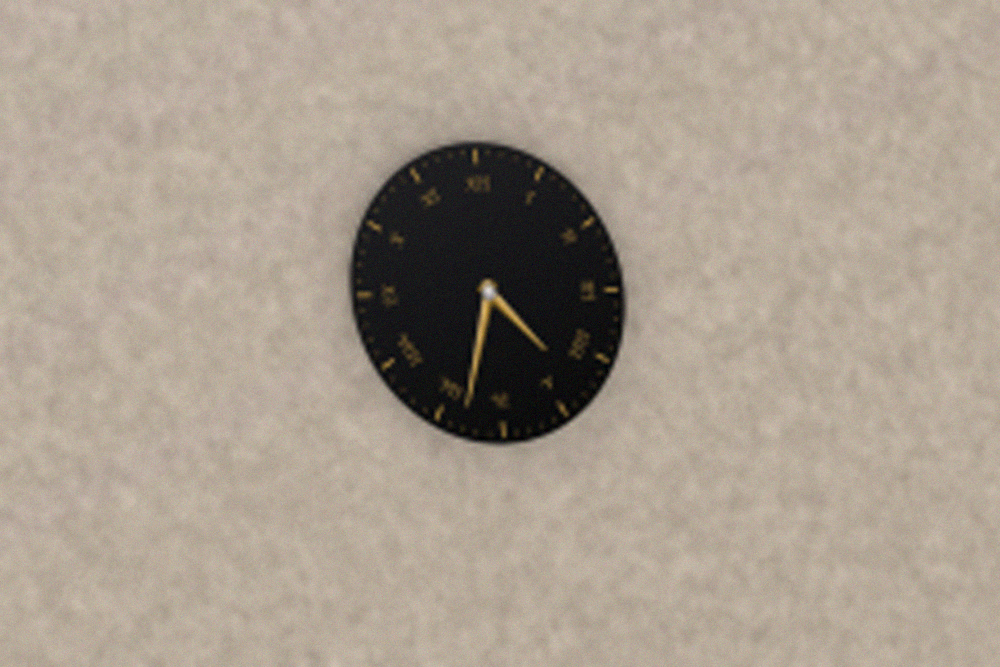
4:33
